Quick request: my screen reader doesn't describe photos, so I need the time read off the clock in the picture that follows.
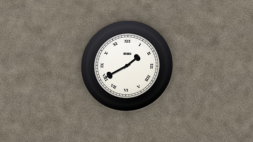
1:40
